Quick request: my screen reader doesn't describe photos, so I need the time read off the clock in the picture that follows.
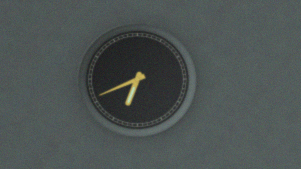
6:41
